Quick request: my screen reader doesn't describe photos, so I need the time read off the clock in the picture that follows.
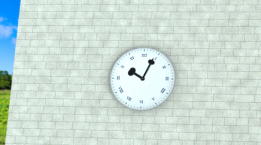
10:04
